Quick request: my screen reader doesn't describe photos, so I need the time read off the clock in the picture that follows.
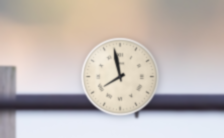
7:58
